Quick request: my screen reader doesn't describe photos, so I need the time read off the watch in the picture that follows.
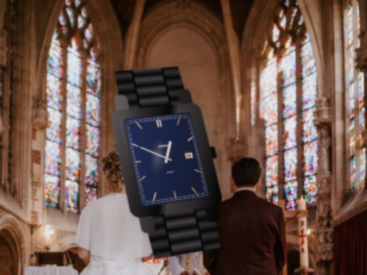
12:50
